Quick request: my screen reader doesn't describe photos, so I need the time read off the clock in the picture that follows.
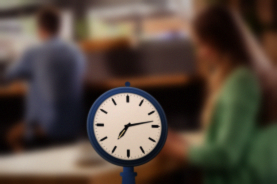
7:13
